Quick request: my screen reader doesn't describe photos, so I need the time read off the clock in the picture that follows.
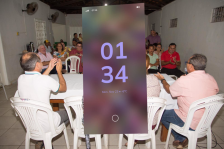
1:34
